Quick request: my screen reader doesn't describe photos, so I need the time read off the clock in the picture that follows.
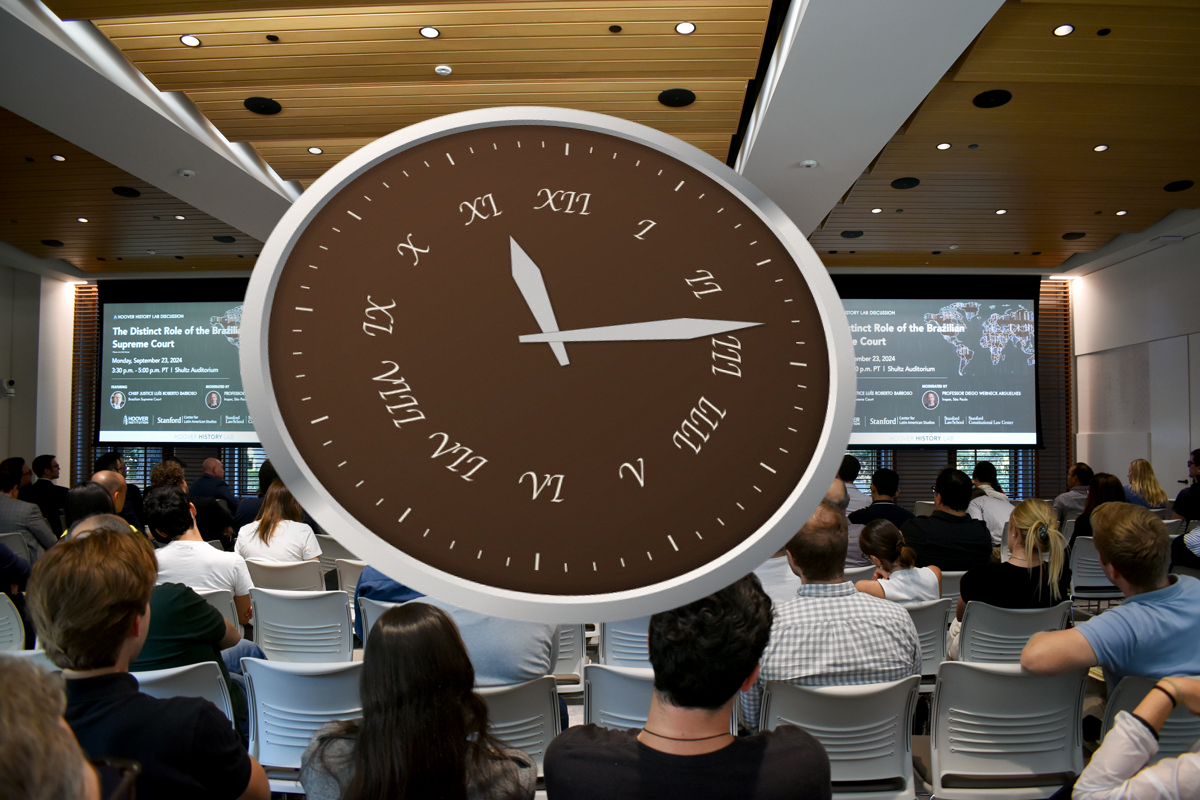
11:13
